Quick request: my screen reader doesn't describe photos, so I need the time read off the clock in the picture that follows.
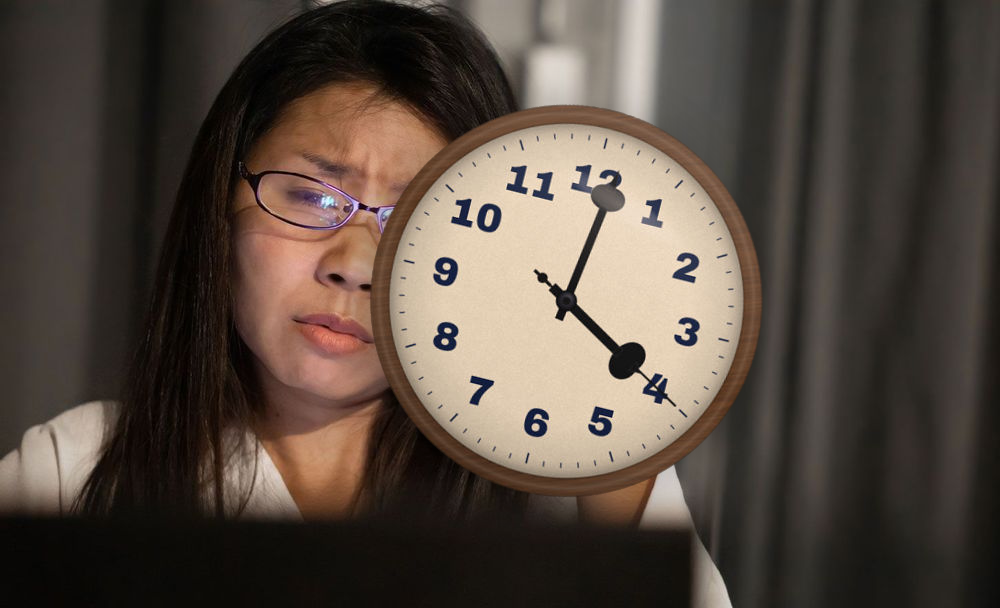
4:01:20
